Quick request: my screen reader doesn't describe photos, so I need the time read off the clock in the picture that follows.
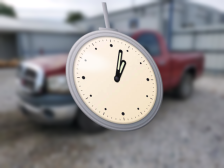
1:03
